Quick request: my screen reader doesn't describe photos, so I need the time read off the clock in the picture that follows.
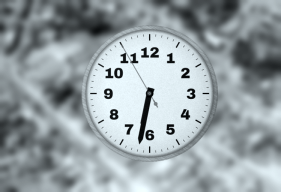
6:31:55
